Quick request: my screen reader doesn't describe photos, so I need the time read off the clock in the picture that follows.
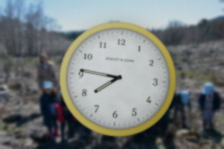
7:46
